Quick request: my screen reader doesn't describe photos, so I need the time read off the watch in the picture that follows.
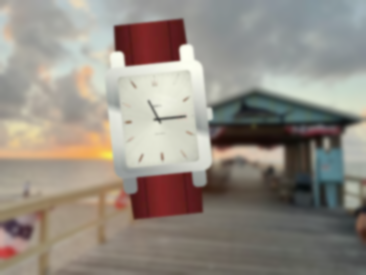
11:15
